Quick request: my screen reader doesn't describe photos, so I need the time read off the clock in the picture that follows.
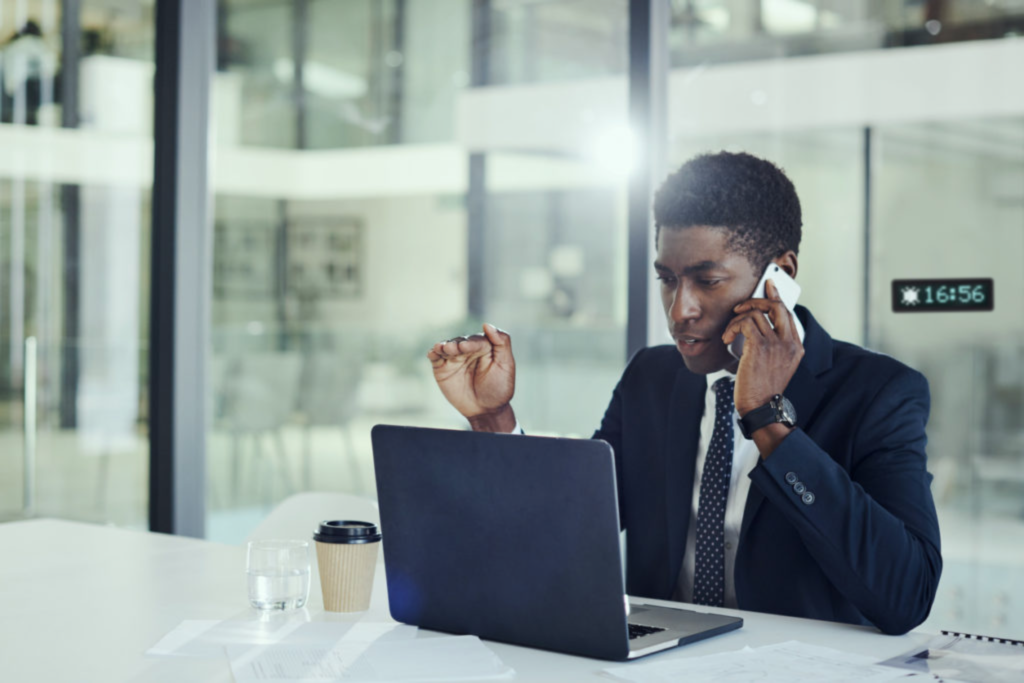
16:56
